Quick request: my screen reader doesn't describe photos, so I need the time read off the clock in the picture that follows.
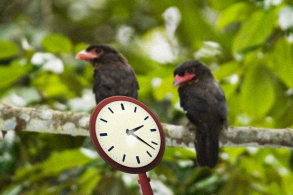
2:22
